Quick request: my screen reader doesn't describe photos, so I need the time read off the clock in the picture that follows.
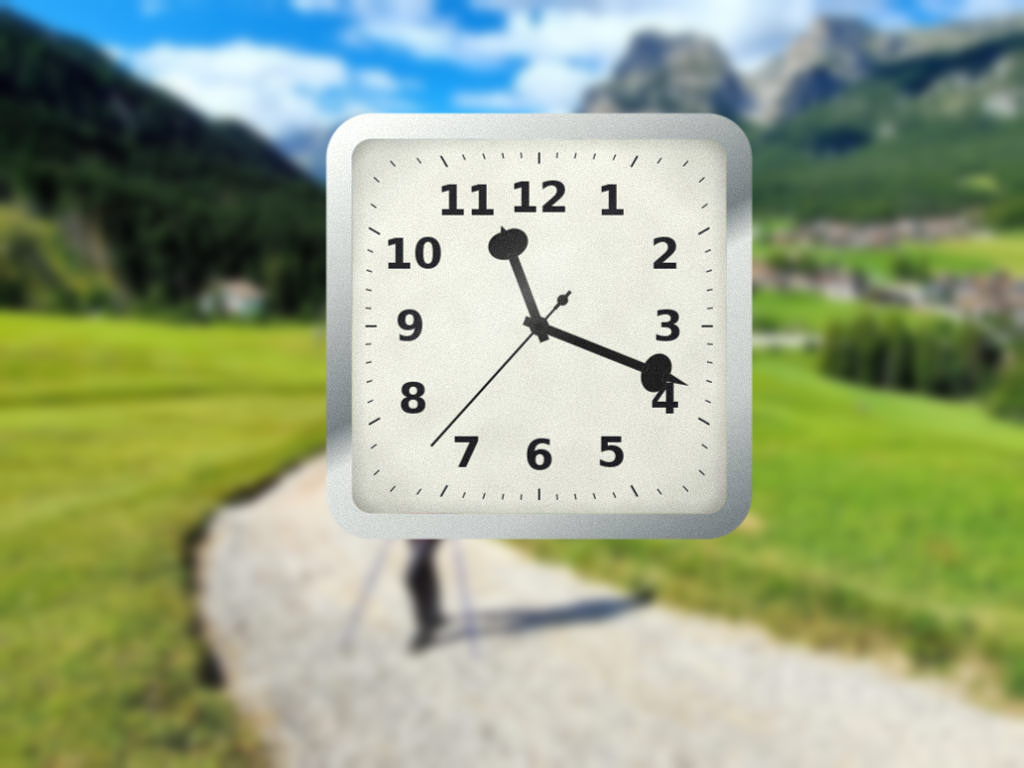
11:18:37
